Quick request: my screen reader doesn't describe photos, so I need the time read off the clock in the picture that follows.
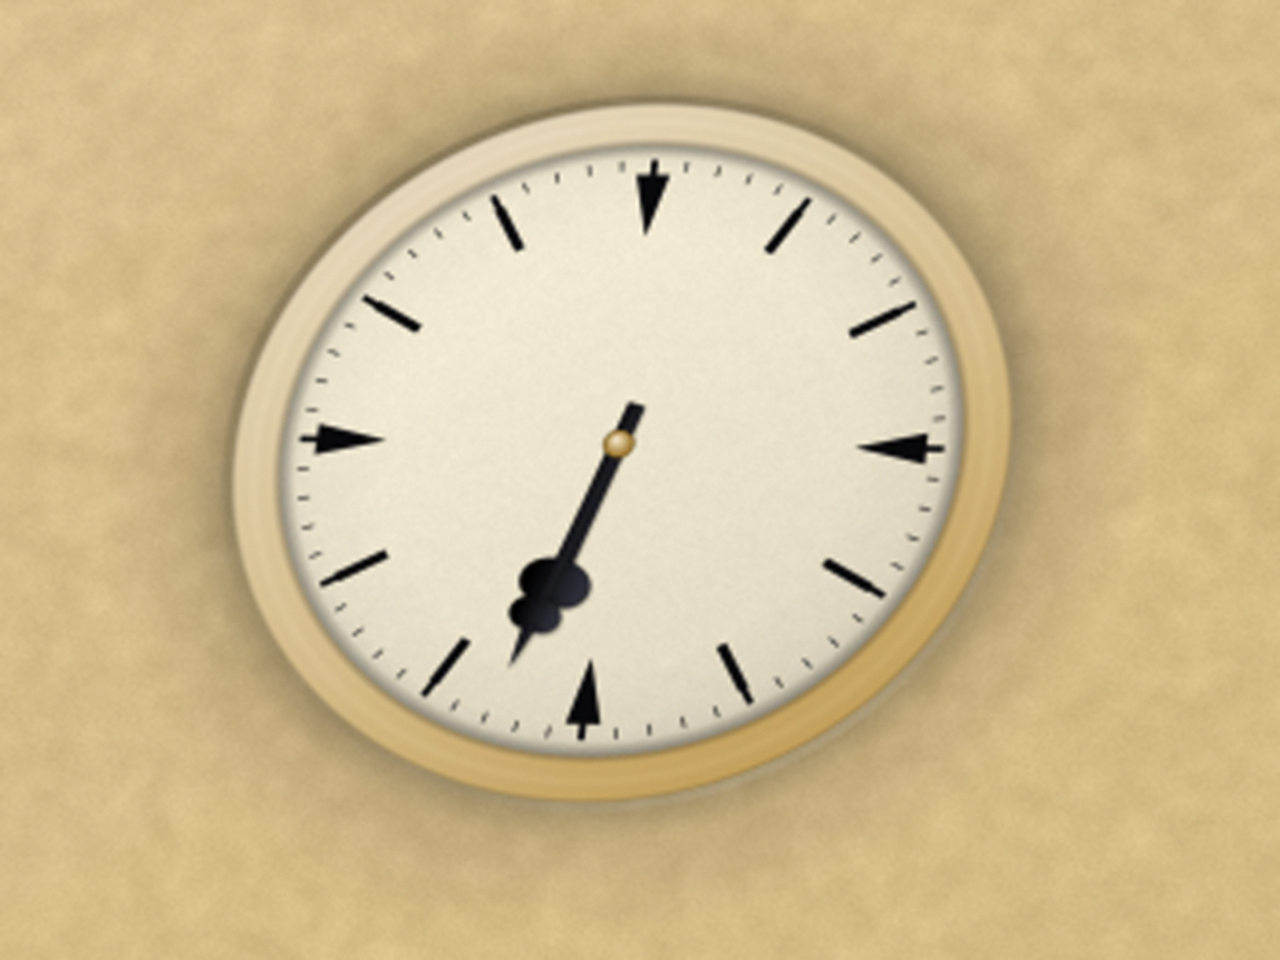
6:33
